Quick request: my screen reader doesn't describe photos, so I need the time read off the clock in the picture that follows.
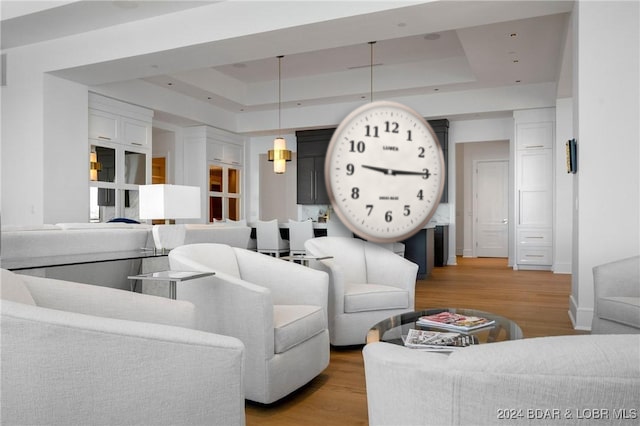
9:15
